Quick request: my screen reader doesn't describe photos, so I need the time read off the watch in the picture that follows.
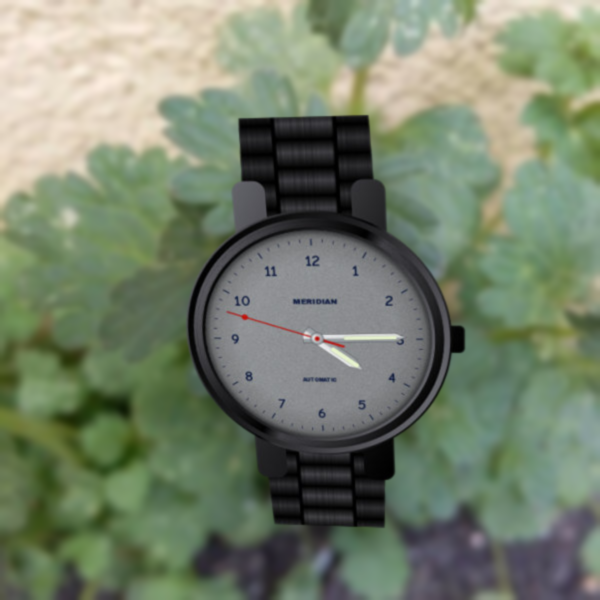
4:14:48
